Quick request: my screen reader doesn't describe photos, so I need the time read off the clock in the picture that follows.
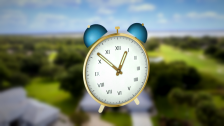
12:52
